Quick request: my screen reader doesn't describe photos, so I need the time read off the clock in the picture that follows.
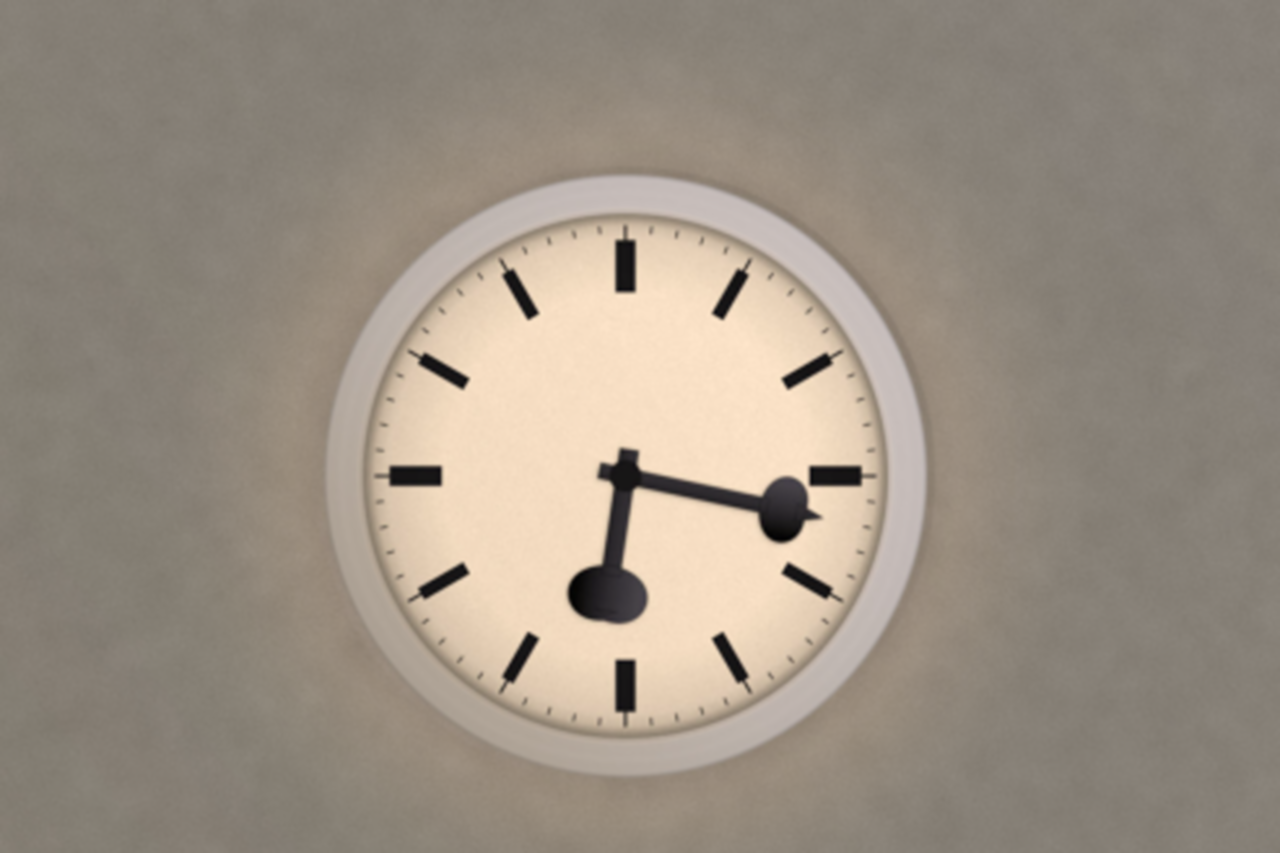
6:17
